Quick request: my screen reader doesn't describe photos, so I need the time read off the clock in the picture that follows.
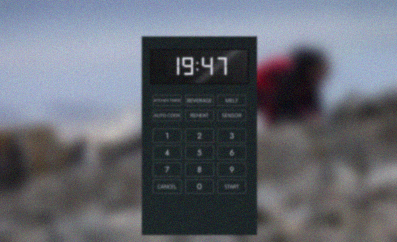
19:47
